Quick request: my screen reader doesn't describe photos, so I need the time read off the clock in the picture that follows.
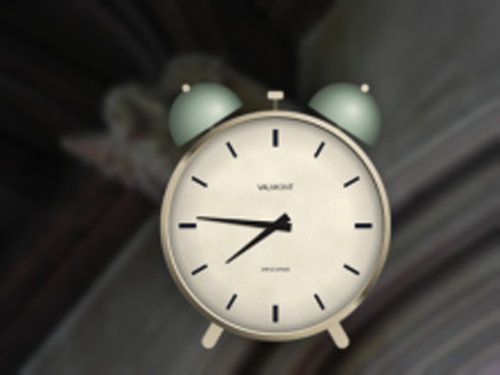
7:46
